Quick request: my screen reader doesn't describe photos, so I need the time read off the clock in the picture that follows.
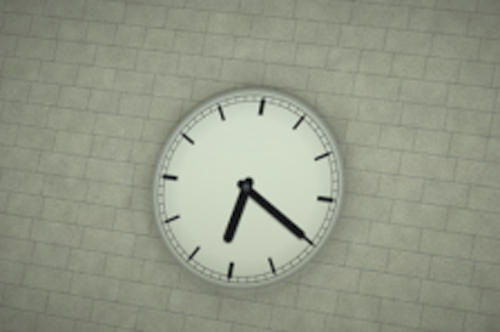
6:20
